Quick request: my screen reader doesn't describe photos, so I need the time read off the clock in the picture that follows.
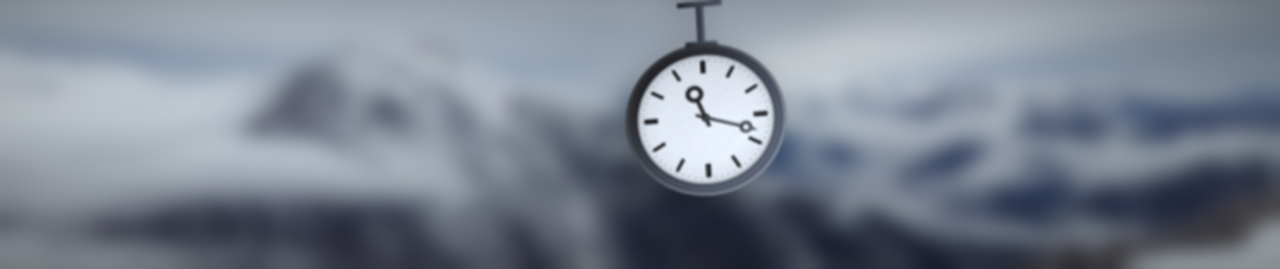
11:18
